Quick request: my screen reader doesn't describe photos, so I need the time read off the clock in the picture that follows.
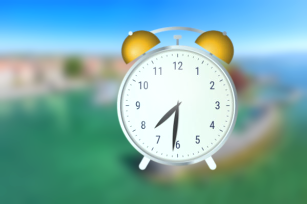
7:31
